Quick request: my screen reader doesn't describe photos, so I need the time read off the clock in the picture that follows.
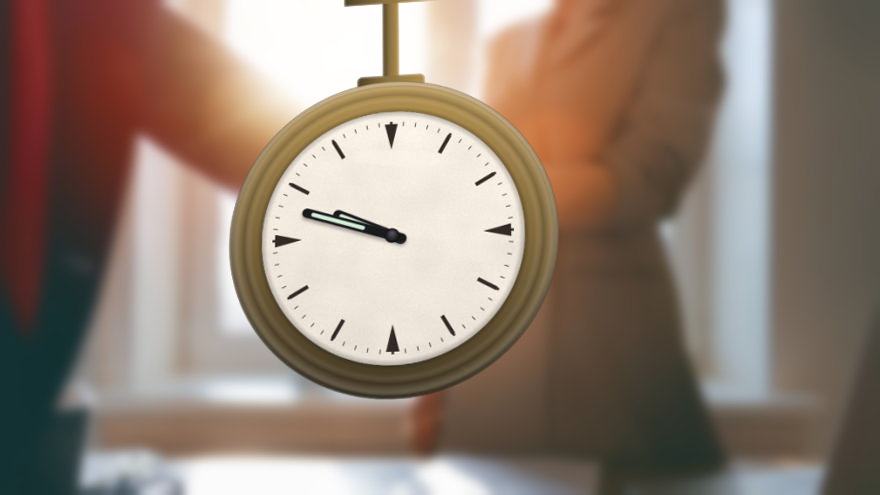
9:48
